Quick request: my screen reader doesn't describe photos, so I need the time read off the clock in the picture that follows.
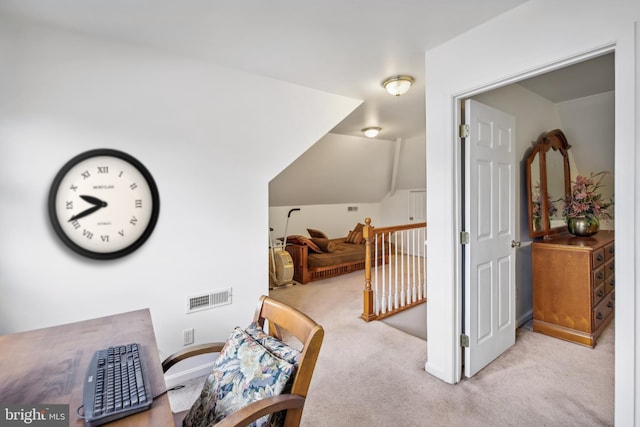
9:41
